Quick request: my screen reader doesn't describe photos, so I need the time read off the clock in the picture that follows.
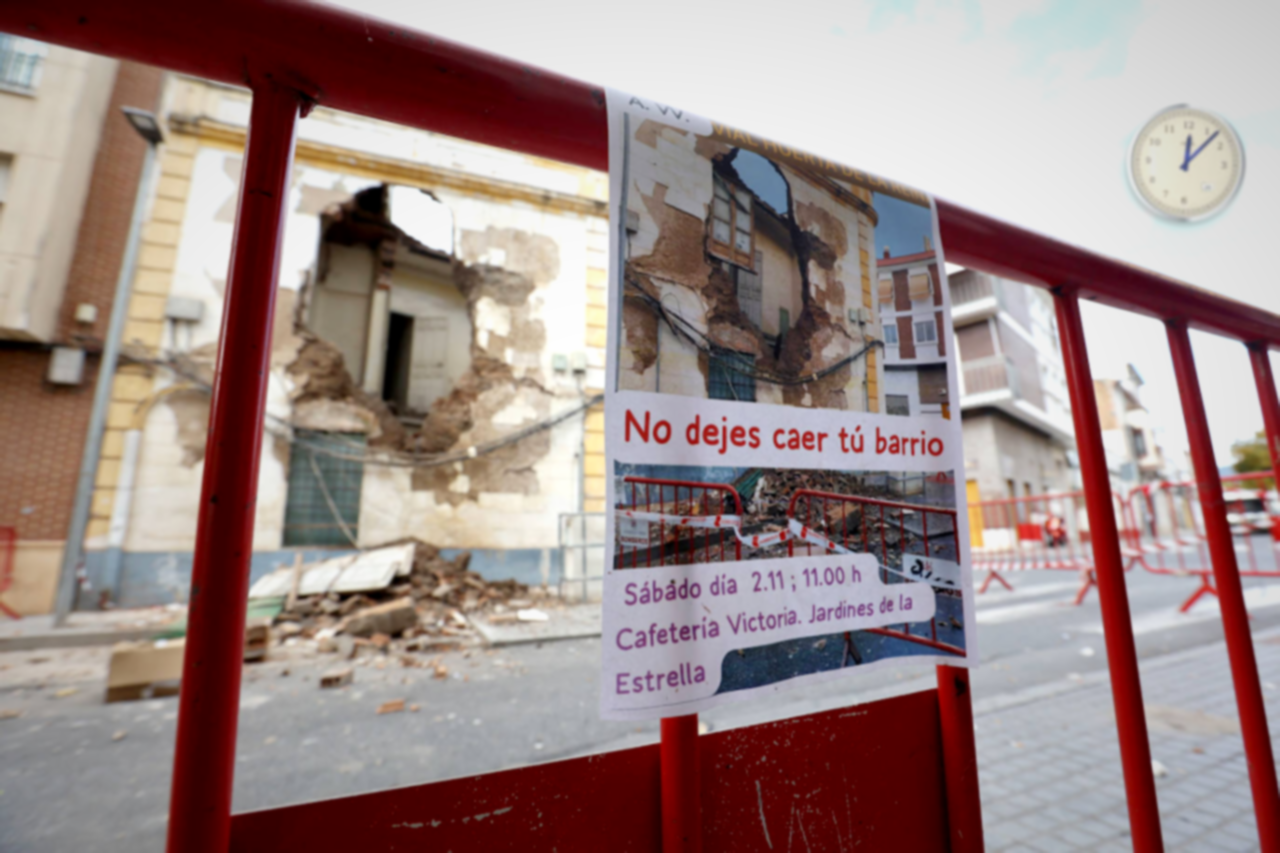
12:07
